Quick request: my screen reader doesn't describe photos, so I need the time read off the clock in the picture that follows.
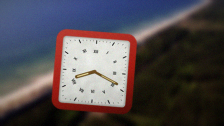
8:19
